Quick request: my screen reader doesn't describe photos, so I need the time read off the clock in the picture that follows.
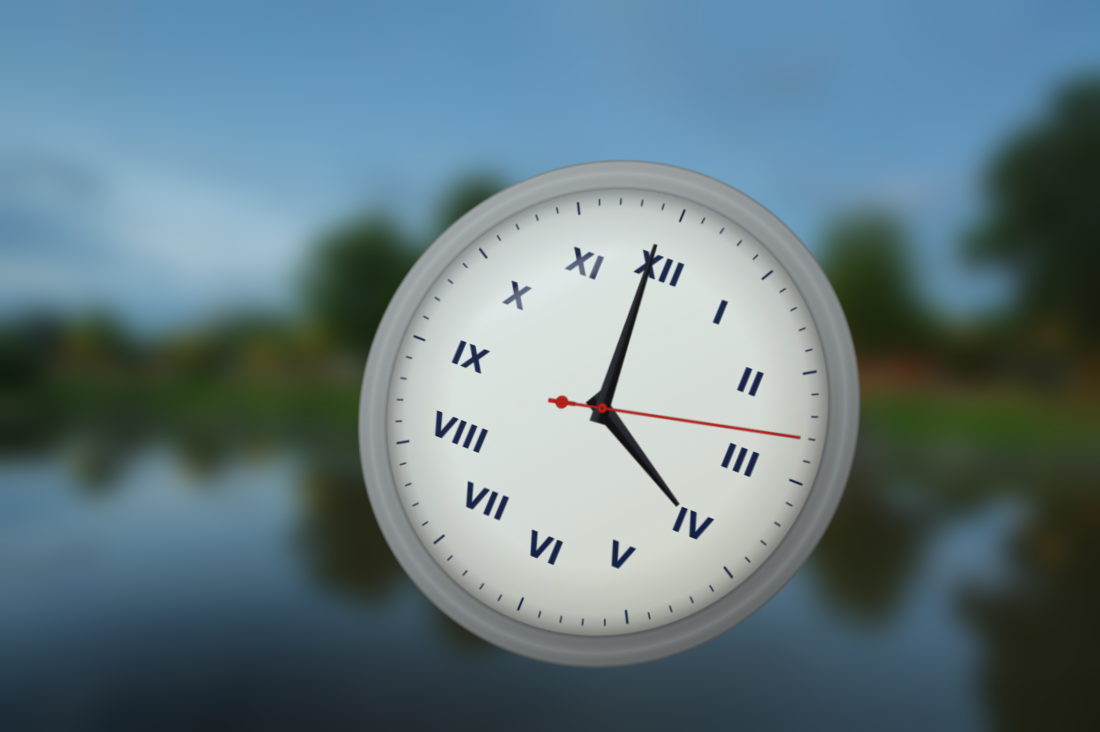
3:59:13
